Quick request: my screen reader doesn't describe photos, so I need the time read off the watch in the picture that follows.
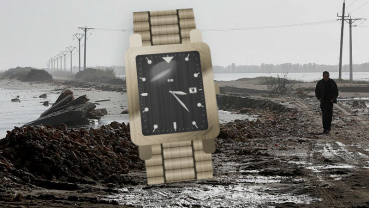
3:24
